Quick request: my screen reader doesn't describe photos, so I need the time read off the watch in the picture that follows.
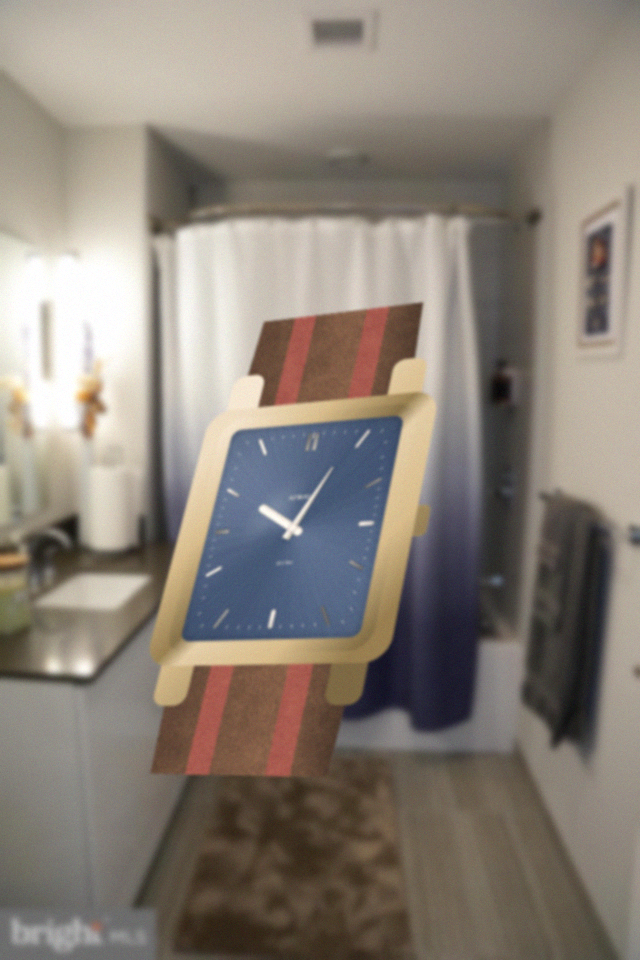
10:04
